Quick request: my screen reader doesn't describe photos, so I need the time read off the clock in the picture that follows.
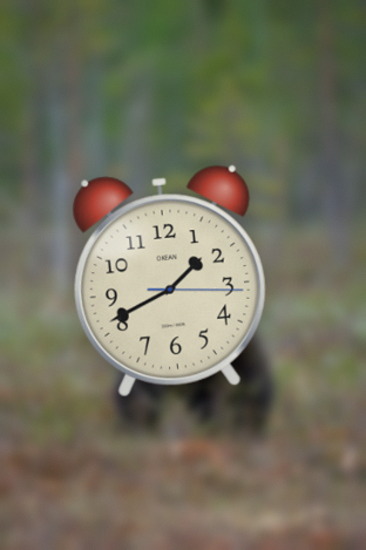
1:41:16
